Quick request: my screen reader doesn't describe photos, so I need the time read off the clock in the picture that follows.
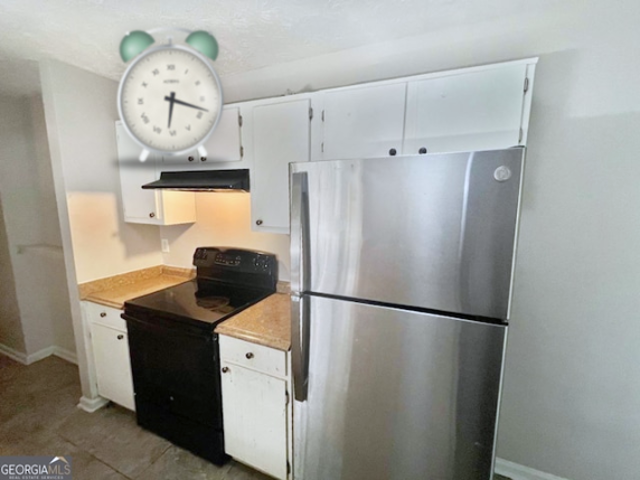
6:18
